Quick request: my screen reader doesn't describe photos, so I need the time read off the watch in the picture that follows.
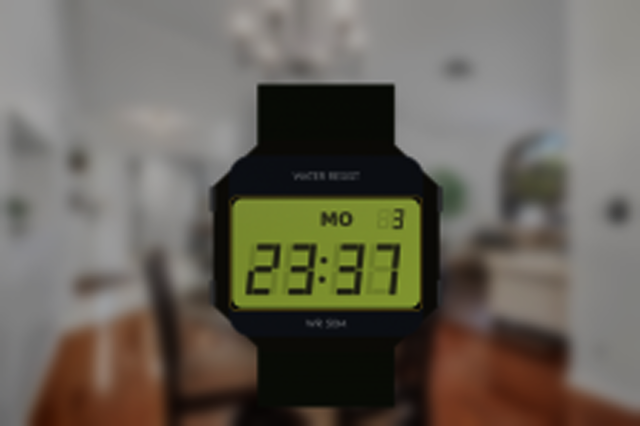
23:37
